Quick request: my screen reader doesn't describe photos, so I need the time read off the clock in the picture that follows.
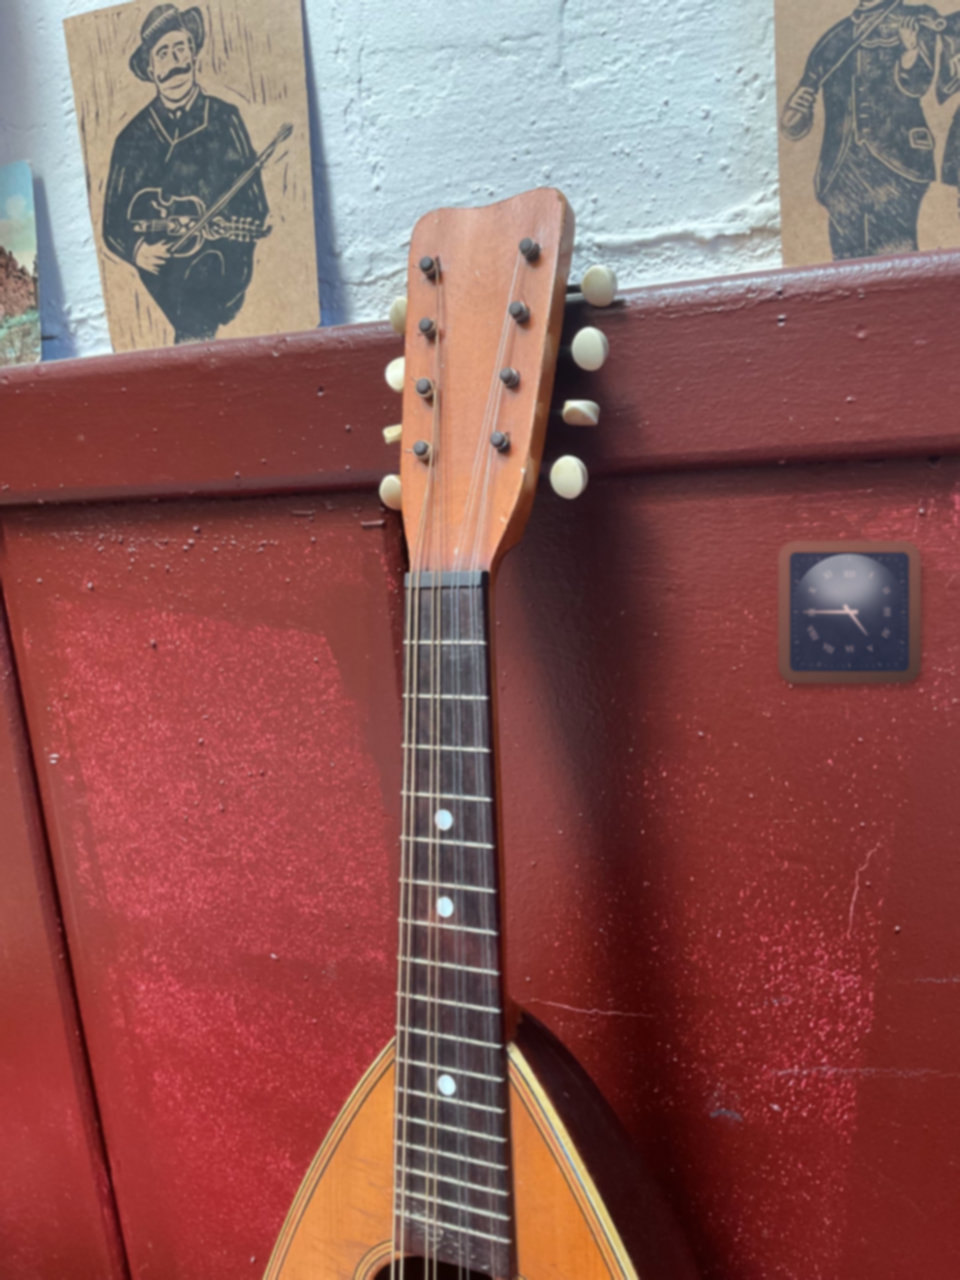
4:45
